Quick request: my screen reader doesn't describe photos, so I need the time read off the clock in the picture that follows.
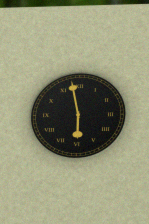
5:58
